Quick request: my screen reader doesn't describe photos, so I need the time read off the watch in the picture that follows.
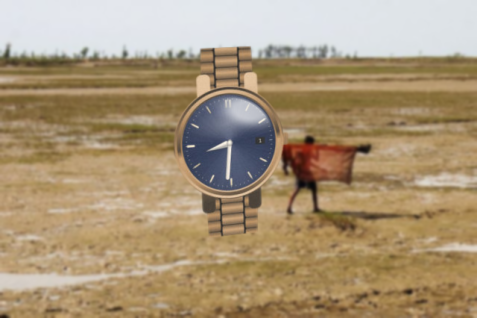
8:31
